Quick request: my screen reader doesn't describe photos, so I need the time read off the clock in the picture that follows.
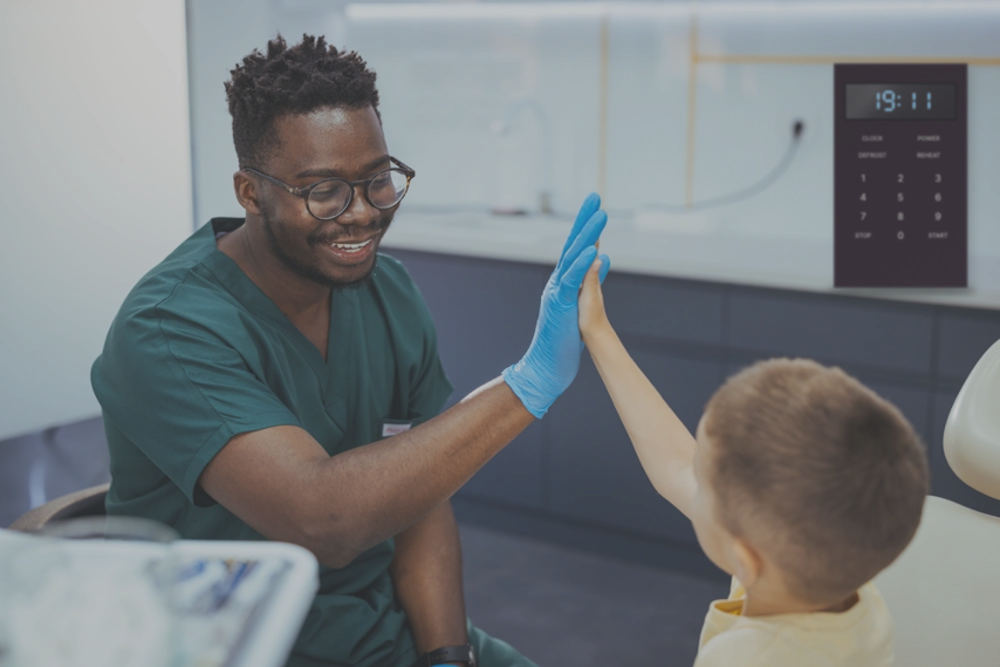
19:11
